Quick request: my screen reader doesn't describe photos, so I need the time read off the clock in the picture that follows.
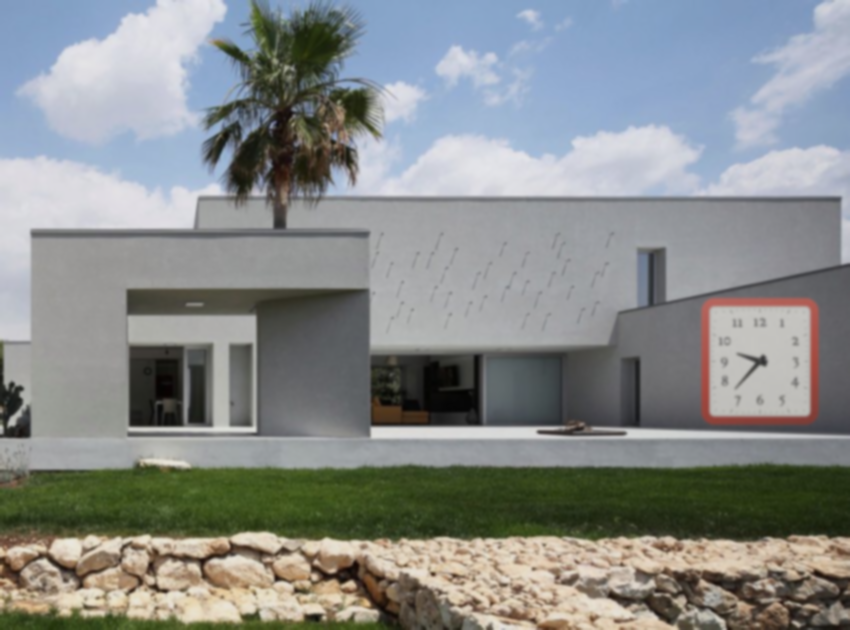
9:37
